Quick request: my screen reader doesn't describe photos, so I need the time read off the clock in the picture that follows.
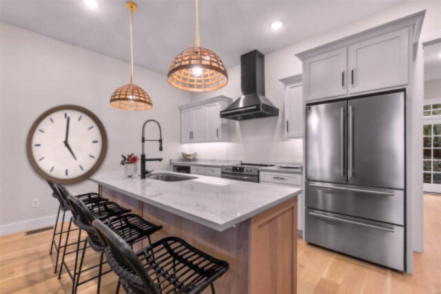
5:01
